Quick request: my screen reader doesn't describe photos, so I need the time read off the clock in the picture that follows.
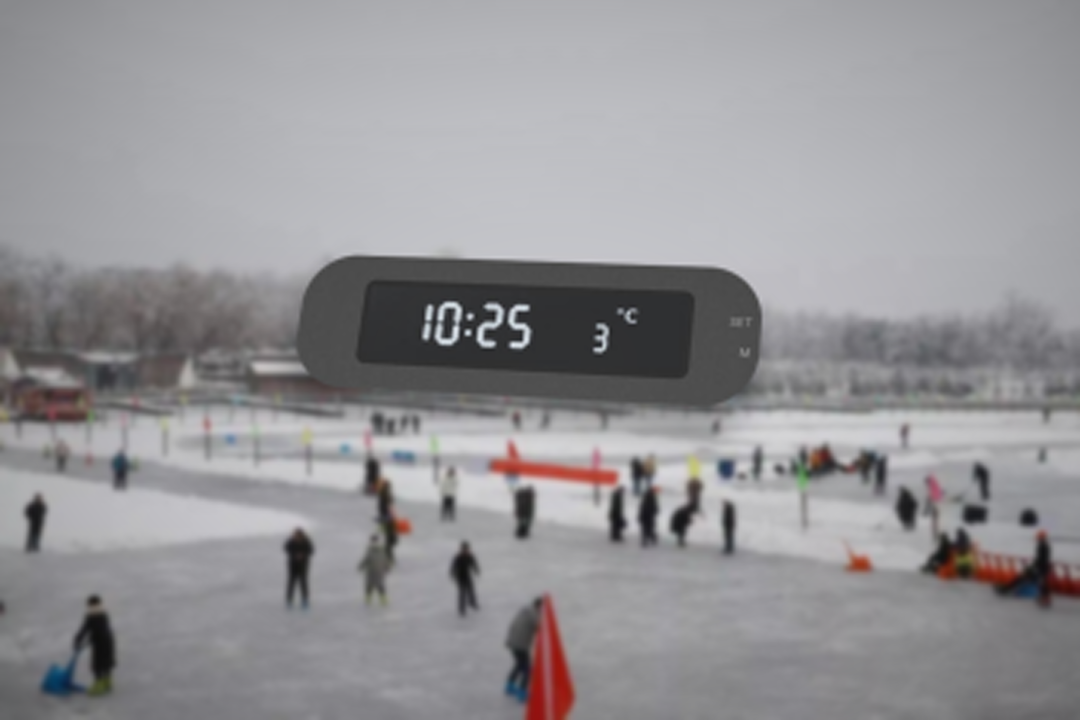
10:25
